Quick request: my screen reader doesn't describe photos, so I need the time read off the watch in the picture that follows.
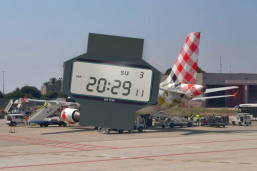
20:29:11
